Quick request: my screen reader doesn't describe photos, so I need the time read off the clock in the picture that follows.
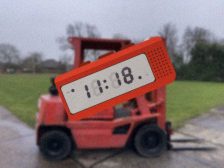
11:18
